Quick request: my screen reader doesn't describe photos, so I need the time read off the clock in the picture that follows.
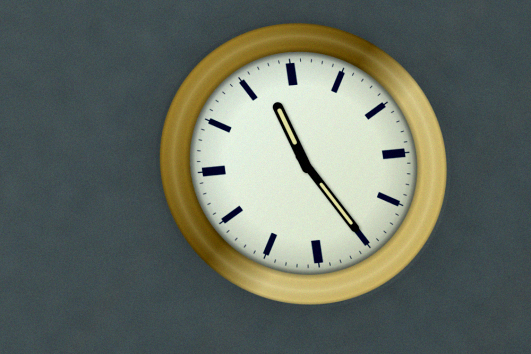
11:25
